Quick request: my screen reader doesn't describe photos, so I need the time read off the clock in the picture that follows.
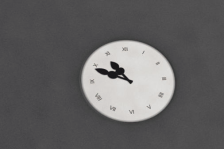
10:49
